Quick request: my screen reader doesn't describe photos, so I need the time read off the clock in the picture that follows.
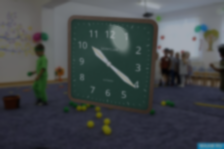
10:21
